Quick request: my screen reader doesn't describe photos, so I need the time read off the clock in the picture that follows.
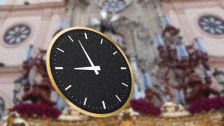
8:57
